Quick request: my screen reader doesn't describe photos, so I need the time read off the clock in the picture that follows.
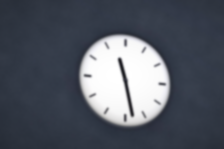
11:28
